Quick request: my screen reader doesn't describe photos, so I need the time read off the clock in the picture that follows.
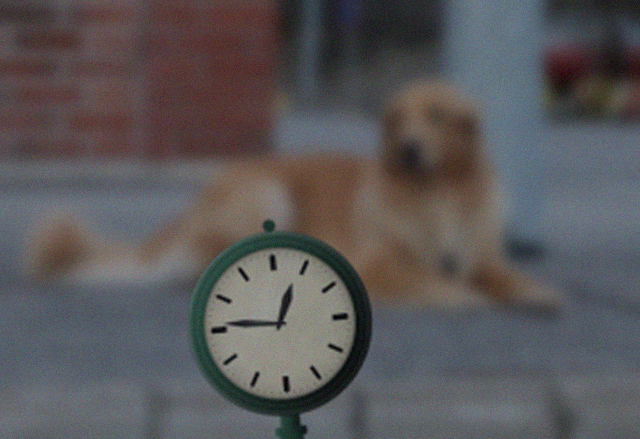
12:46
